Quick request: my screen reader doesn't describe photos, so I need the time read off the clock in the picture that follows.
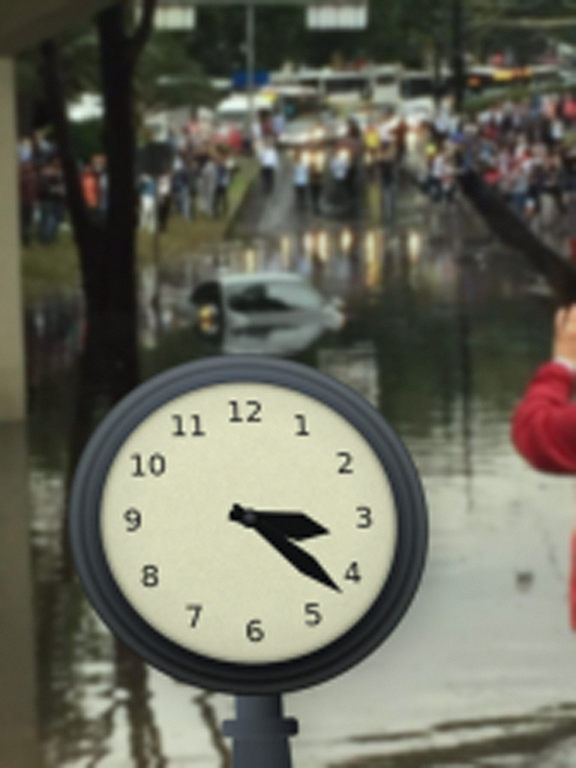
3:22
